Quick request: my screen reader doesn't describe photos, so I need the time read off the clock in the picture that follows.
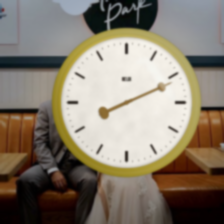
8:11
